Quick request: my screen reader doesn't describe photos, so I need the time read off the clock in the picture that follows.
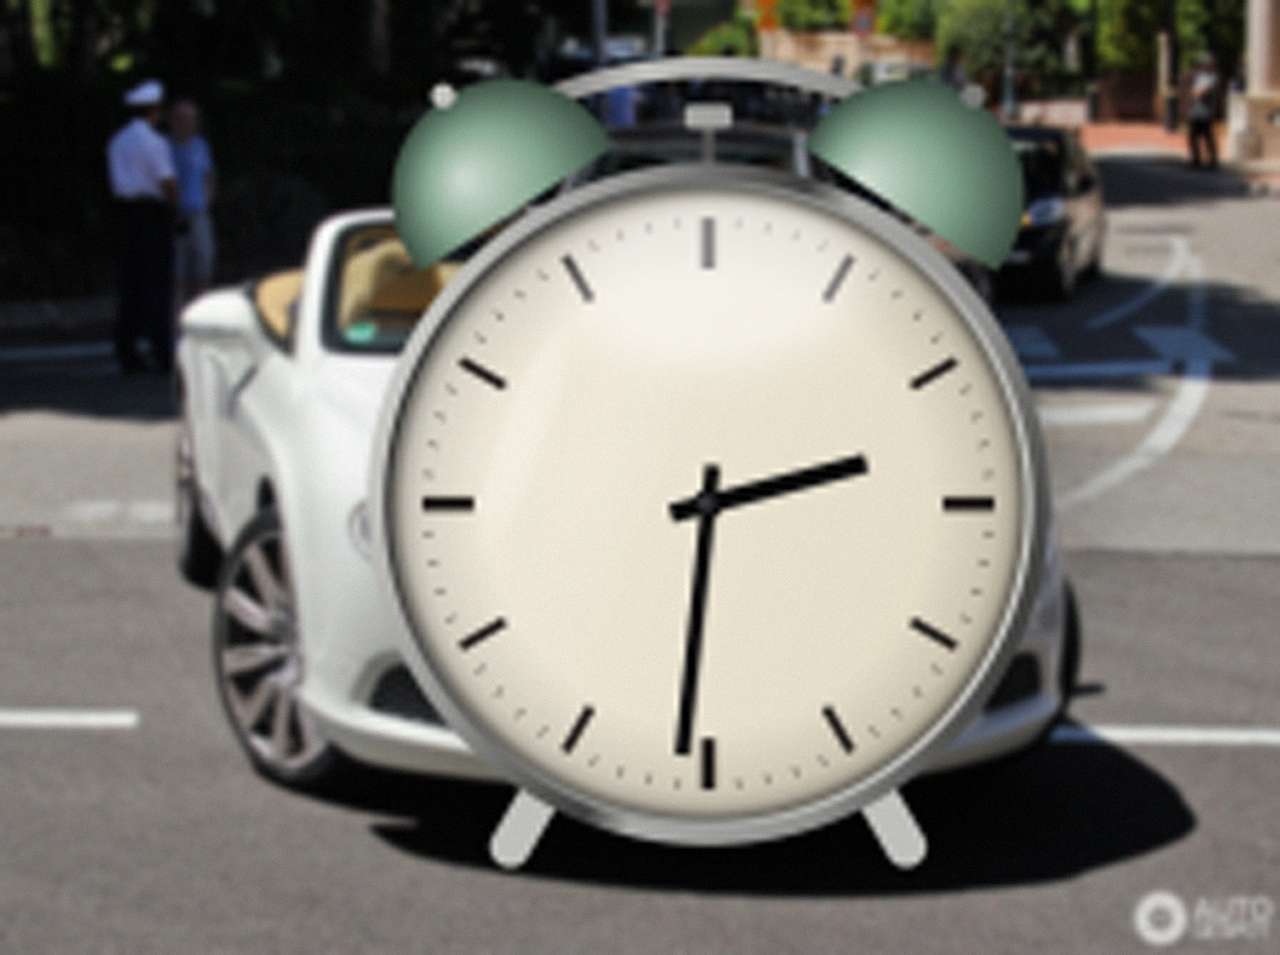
2:31
